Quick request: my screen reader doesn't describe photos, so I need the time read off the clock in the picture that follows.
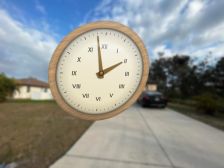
1:58
